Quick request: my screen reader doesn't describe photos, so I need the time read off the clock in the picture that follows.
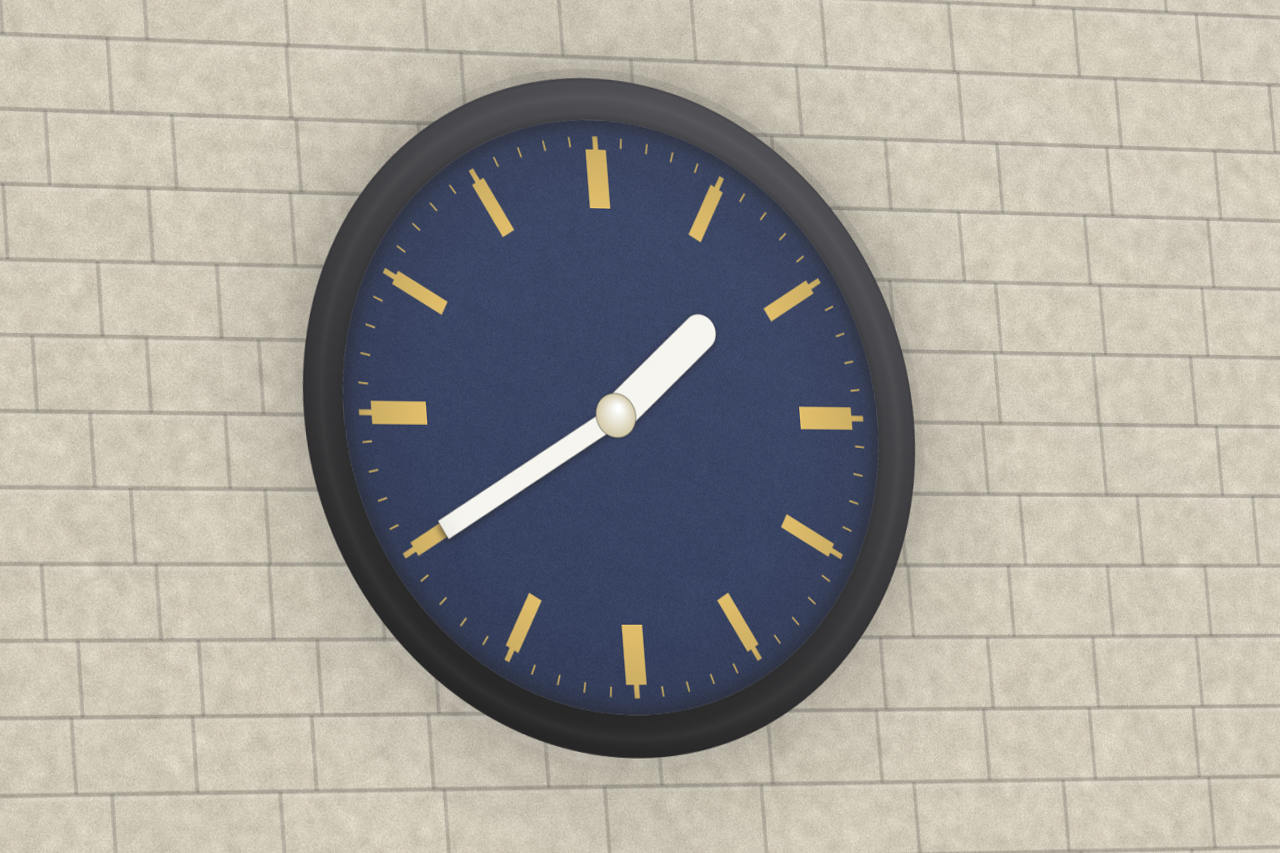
1:40
